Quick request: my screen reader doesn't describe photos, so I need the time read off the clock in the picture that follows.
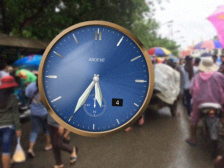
5:35
